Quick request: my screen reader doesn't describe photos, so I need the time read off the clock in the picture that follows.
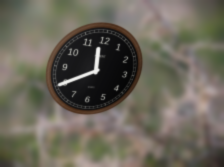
11:40
